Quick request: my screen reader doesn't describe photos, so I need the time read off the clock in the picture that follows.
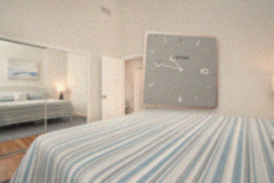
10:47
